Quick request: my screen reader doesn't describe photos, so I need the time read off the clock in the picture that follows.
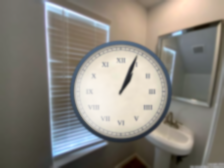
1:04
